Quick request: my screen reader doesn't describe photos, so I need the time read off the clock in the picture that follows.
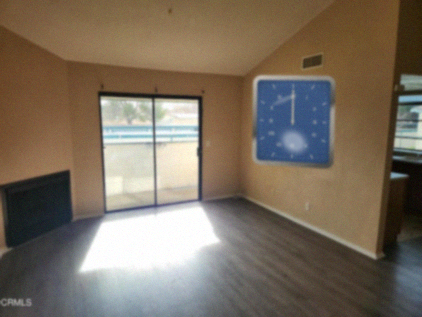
12:00
